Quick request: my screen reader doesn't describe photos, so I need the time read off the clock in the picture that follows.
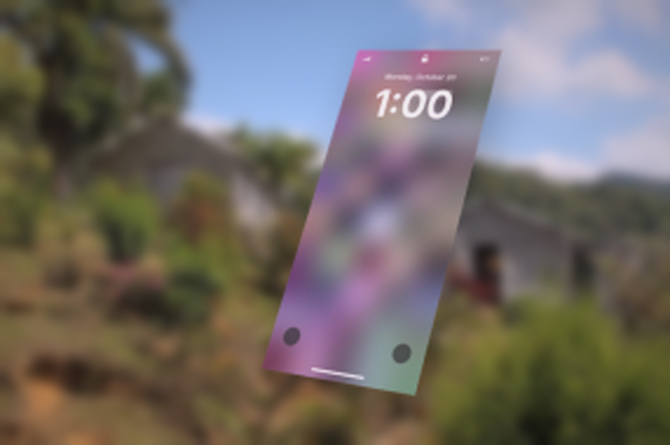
1:00
